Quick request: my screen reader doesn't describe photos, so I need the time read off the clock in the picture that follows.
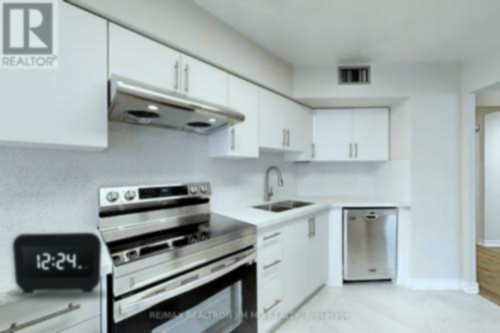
12:24
